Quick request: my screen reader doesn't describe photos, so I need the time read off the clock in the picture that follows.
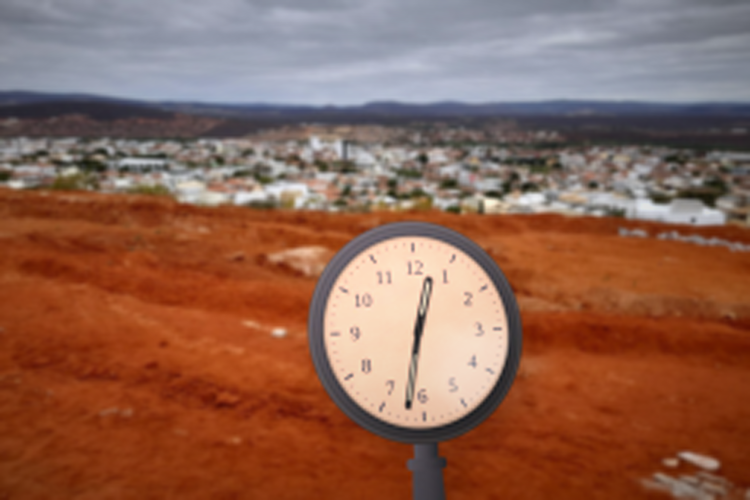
12:32
